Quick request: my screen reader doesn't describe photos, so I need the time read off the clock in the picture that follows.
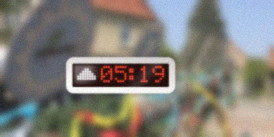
5:19
